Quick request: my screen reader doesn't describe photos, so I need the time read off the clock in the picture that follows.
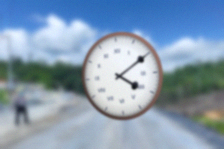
4:10
